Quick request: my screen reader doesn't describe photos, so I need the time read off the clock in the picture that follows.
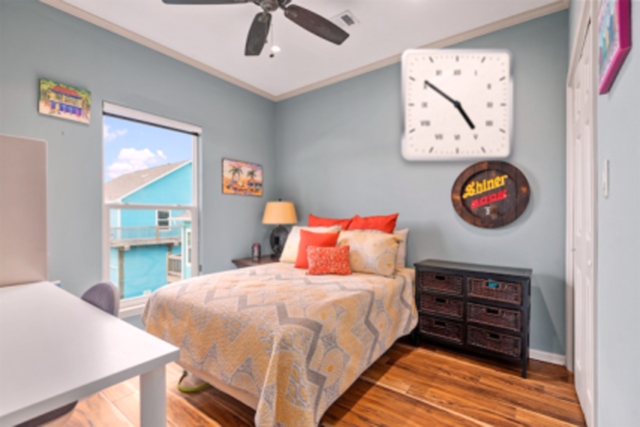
4:51
